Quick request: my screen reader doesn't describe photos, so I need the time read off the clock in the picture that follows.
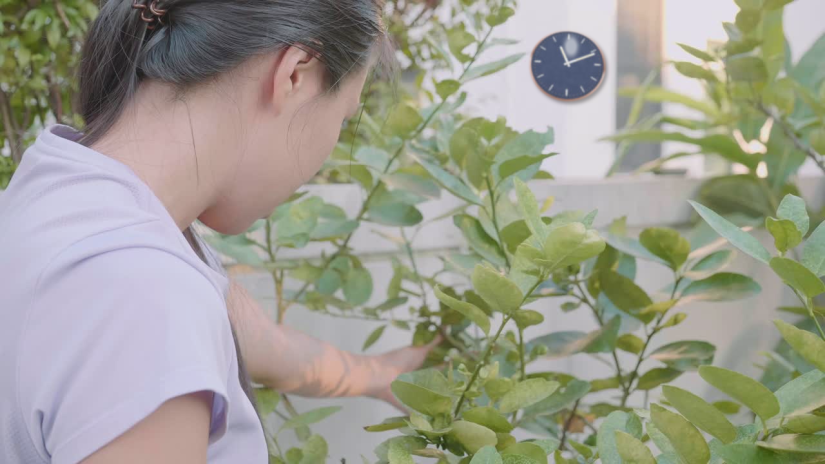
11:11
